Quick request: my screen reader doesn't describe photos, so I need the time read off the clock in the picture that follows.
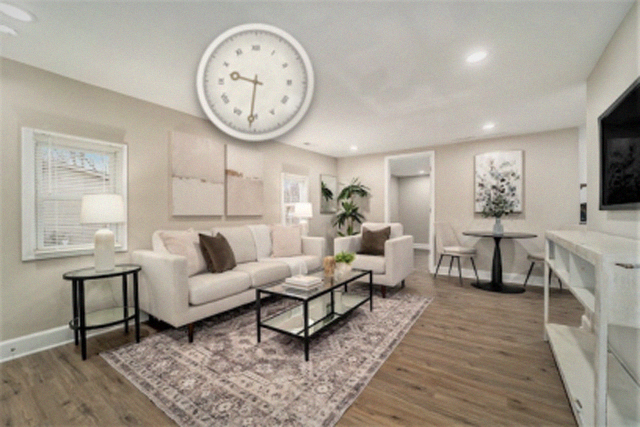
9:31
